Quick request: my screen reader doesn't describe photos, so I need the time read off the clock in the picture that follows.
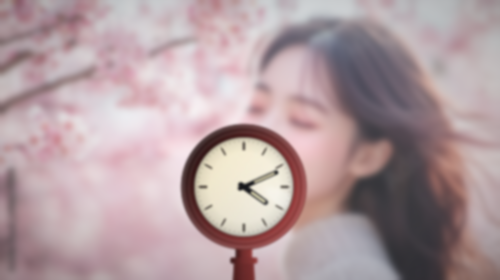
4:11
